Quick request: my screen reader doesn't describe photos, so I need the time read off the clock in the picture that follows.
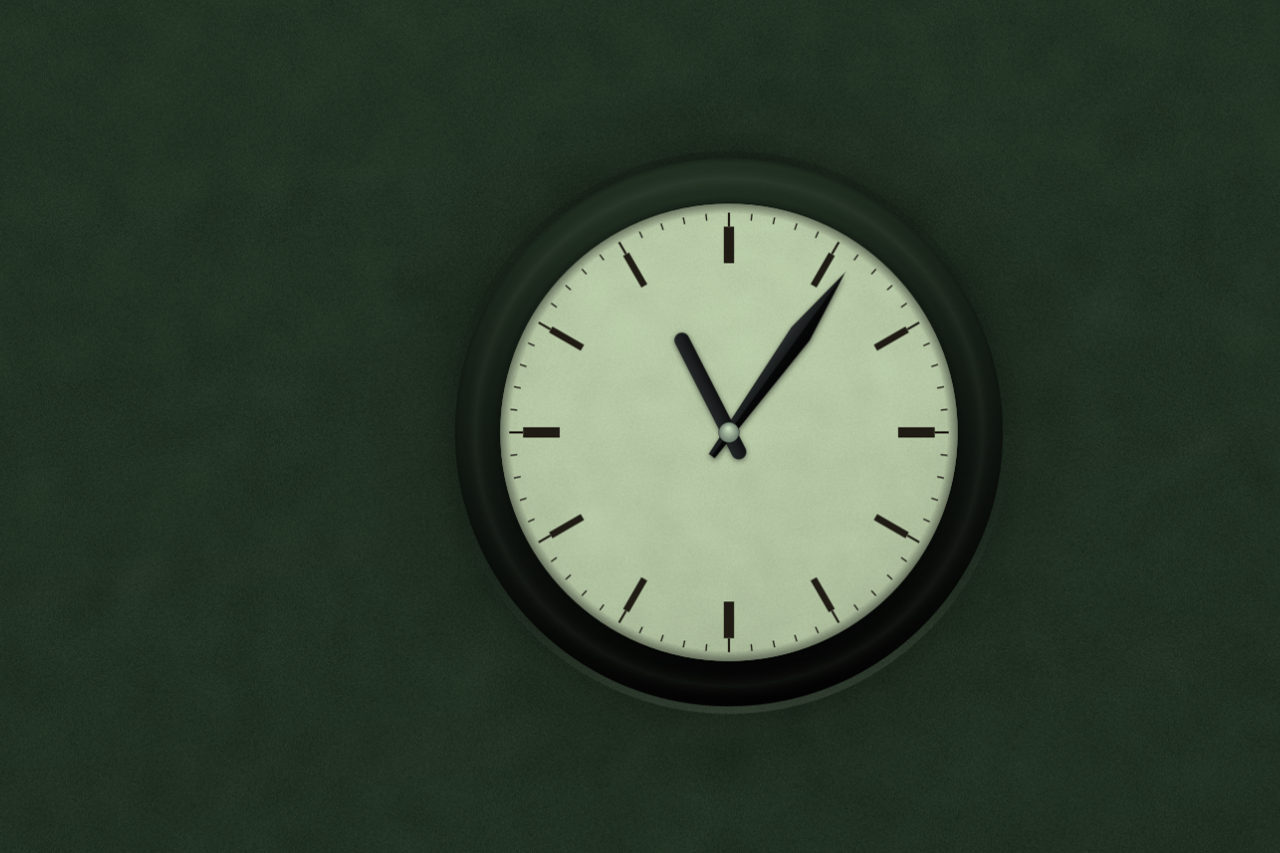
11:06
